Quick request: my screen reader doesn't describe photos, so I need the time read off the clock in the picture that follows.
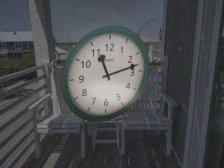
11:13
